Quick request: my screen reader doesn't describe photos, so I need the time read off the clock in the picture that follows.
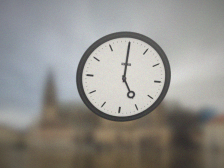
5:00
